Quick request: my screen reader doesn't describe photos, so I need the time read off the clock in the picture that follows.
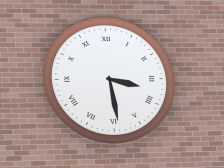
3:29
